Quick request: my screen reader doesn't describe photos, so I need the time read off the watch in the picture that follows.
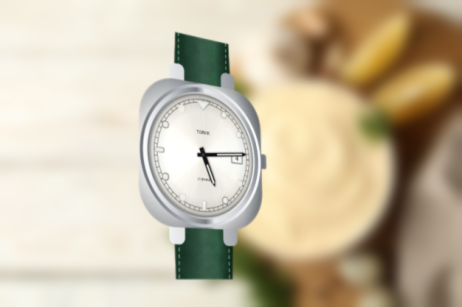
5:14
